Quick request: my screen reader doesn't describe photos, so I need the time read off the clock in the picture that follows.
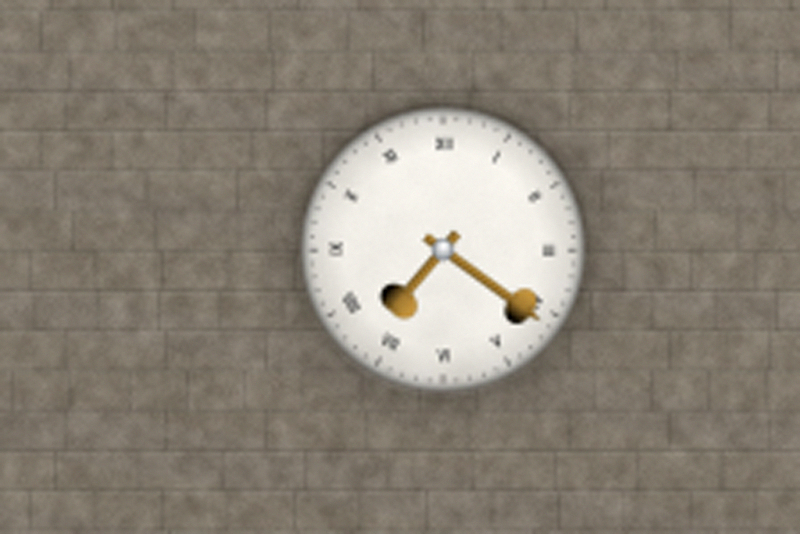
7:21
